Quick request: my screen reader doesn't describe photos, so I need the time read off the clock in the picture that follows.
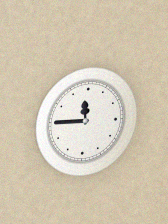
11:45
